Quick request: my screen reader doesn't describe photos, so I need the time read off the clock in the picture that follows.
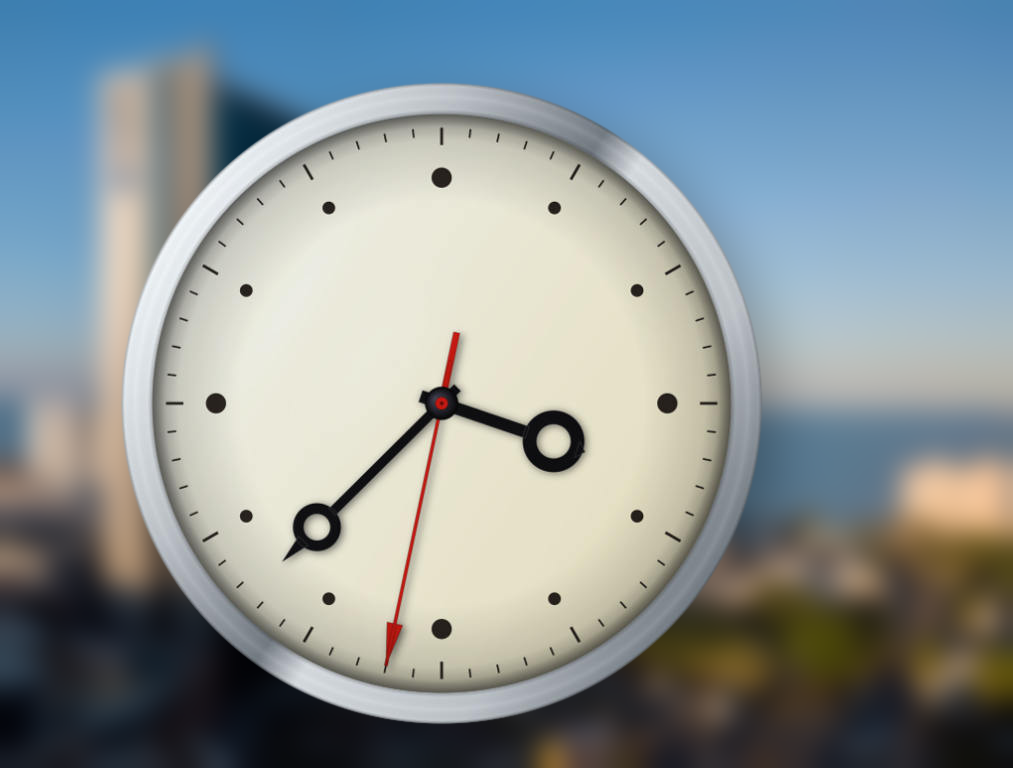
3:37:32
